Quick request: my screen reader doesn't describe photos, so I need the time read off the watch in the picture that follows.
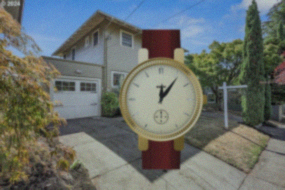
12:06
